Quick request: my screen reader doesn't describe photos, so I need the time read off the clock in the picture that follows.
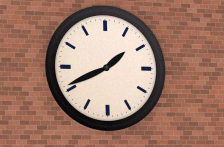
1:41
